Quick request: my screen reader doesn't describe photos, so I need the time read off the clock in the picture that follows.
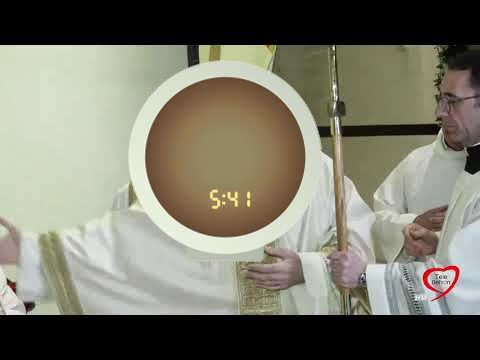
5:41
